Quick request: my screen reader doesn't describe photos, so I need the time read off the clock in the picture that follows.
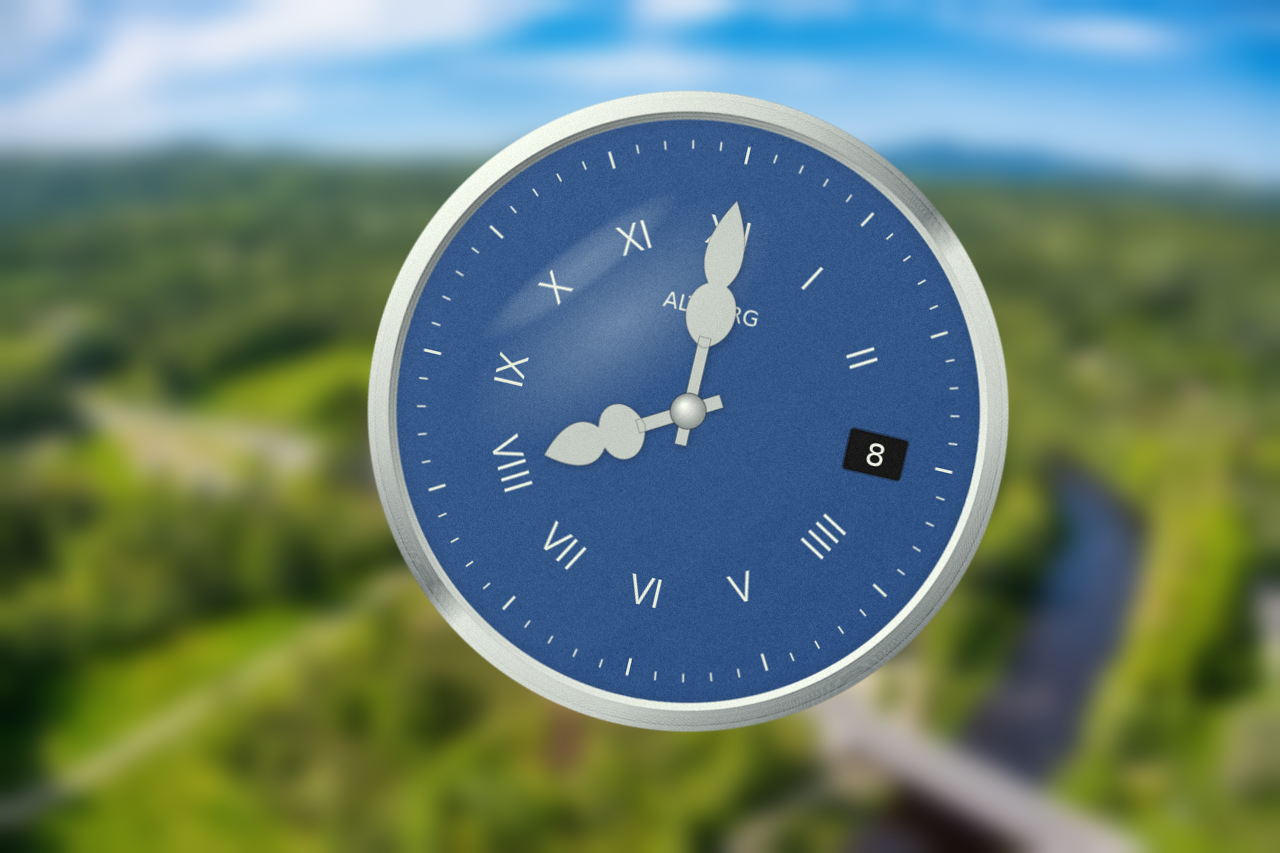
8:00
